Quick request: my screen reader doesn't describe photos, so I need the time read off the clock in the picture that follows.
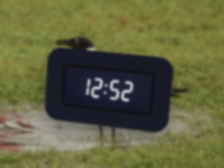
12:52
